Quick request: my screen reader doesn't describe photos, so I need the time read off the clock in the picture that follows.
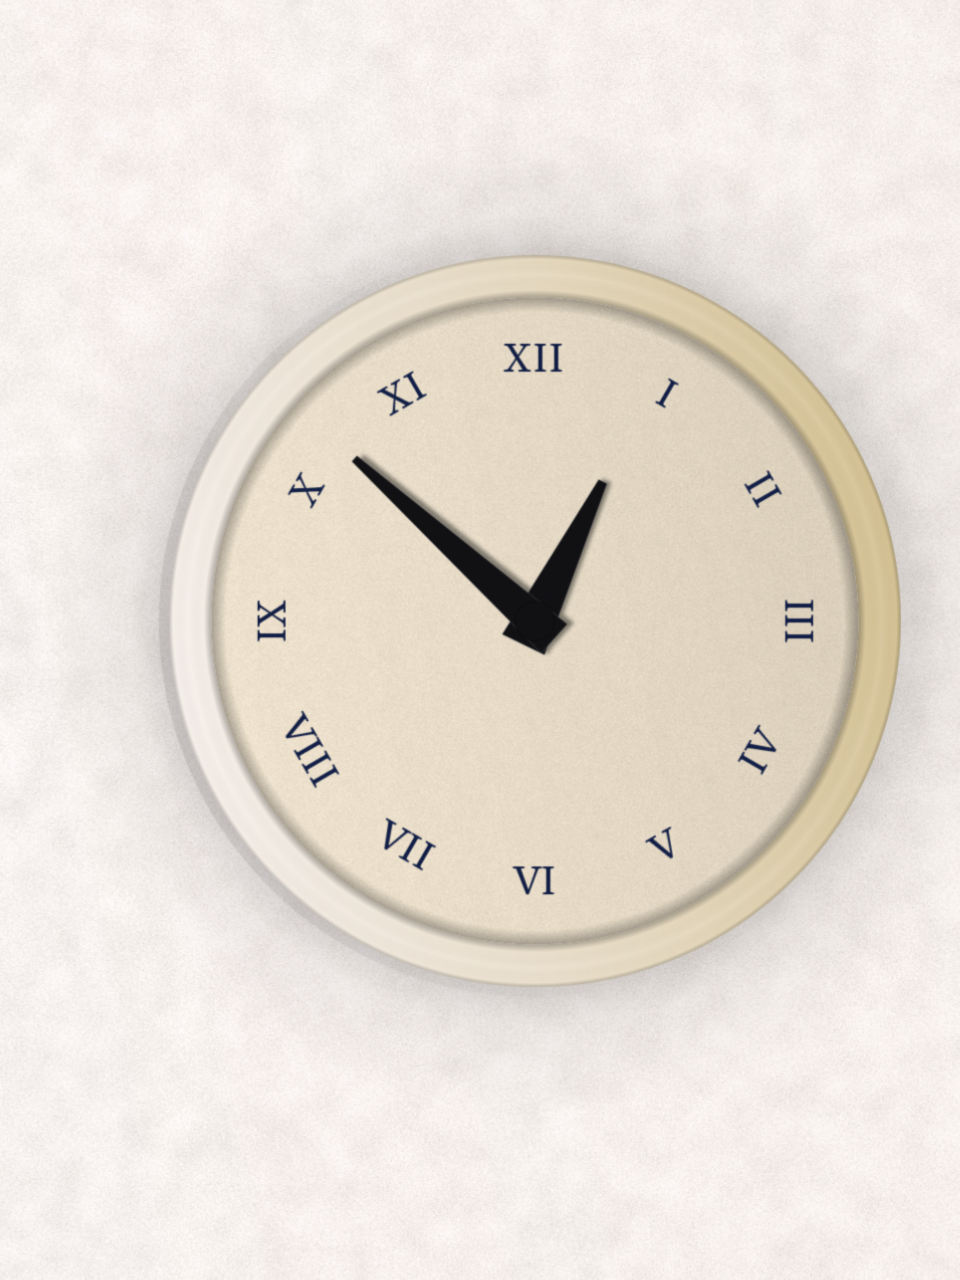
12:52
